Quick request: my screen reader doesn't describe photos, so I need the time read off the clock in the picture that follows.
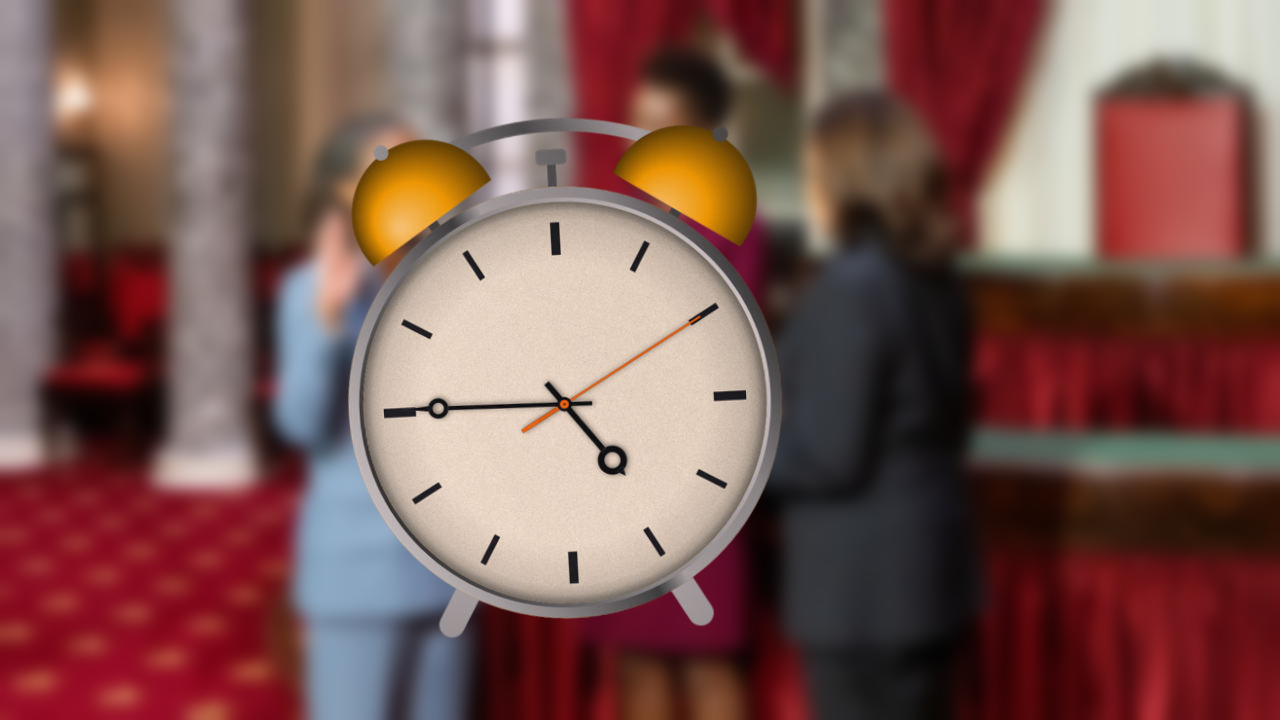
4:45:10
